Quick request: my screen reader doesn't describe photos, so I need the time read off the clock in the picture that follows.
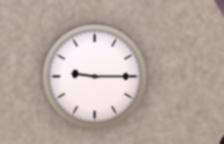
9:15
